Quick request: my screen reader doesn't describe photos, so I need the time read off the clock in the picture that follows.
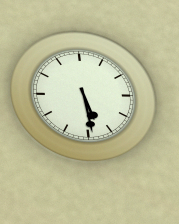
5:29
